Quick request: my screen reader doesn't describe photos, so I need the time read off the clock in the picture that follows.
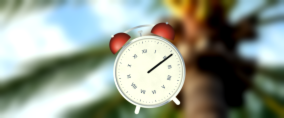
2:11
